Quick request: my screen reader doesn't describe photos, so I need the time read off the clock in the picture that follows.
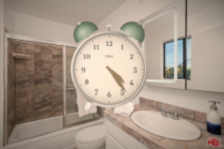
4:24
